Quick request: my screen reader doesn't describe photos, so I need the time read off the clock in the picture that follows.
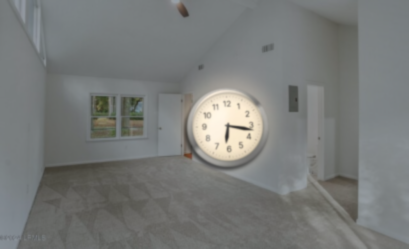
6:17
